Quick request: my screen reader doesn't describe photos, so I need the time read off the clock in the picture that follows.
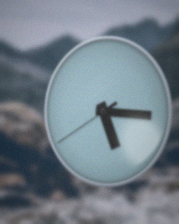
5:15:40
